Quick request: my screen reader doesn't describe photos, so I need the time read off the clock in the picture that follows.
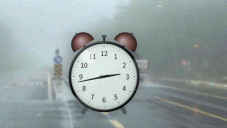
2:43
